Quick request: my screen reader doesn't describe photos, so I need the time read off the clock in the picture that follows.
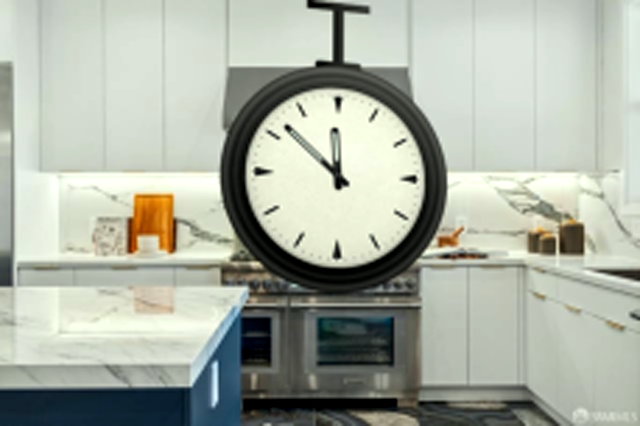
11:52
